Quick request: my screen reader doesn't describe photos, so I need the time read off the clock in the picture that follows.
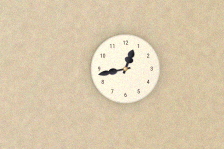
12:43
